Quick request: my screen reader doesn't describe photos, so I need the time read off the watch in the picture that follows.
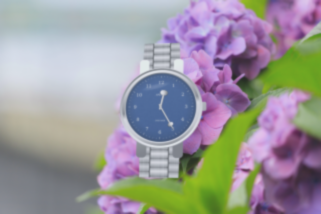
12:25
